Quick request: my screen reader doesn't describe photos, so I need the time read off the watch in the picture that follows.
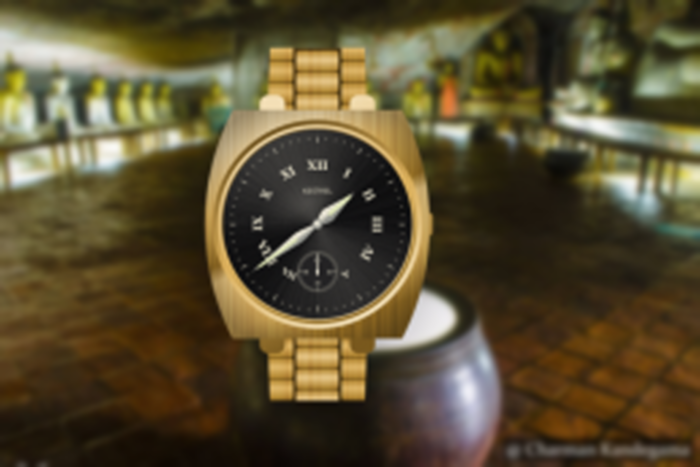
1:39
